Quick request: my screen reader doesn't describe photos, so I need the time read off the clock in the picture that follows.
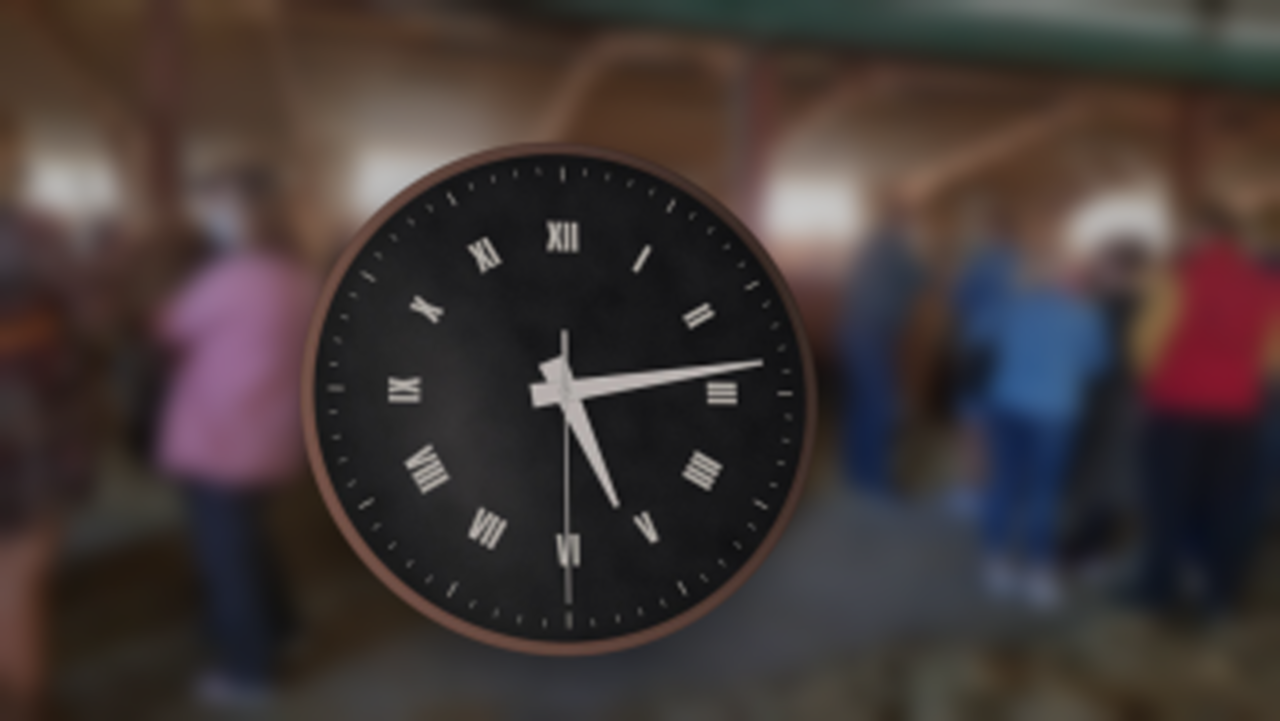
5:13:30
